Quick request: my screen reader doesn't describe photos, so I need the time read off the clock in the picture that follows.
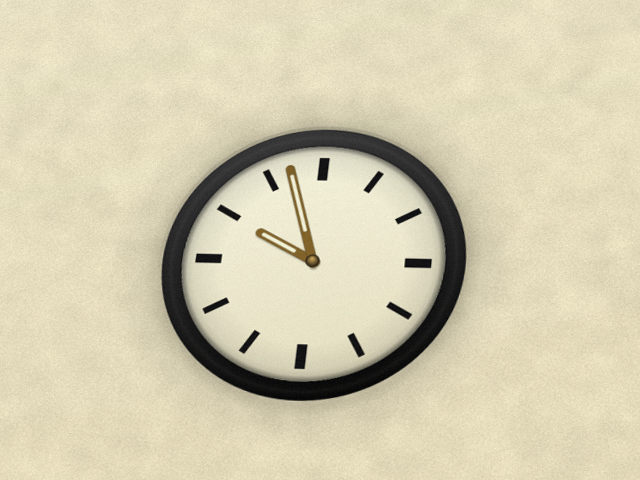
9:57
